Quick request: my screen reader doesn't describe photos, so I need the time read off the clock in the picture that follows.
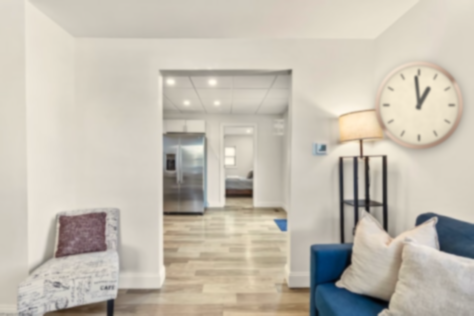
12:59
